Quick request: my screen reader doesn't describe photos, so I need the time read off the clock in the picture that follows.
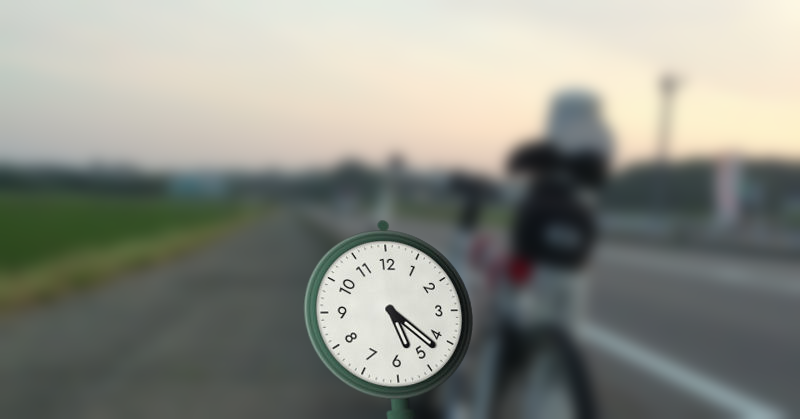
5:22
